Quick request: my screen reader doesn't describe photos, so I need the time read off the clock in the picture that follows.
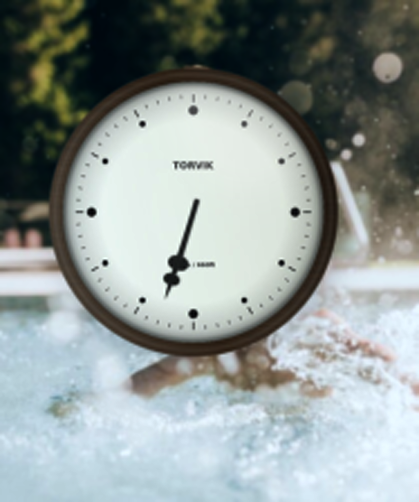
6:33
